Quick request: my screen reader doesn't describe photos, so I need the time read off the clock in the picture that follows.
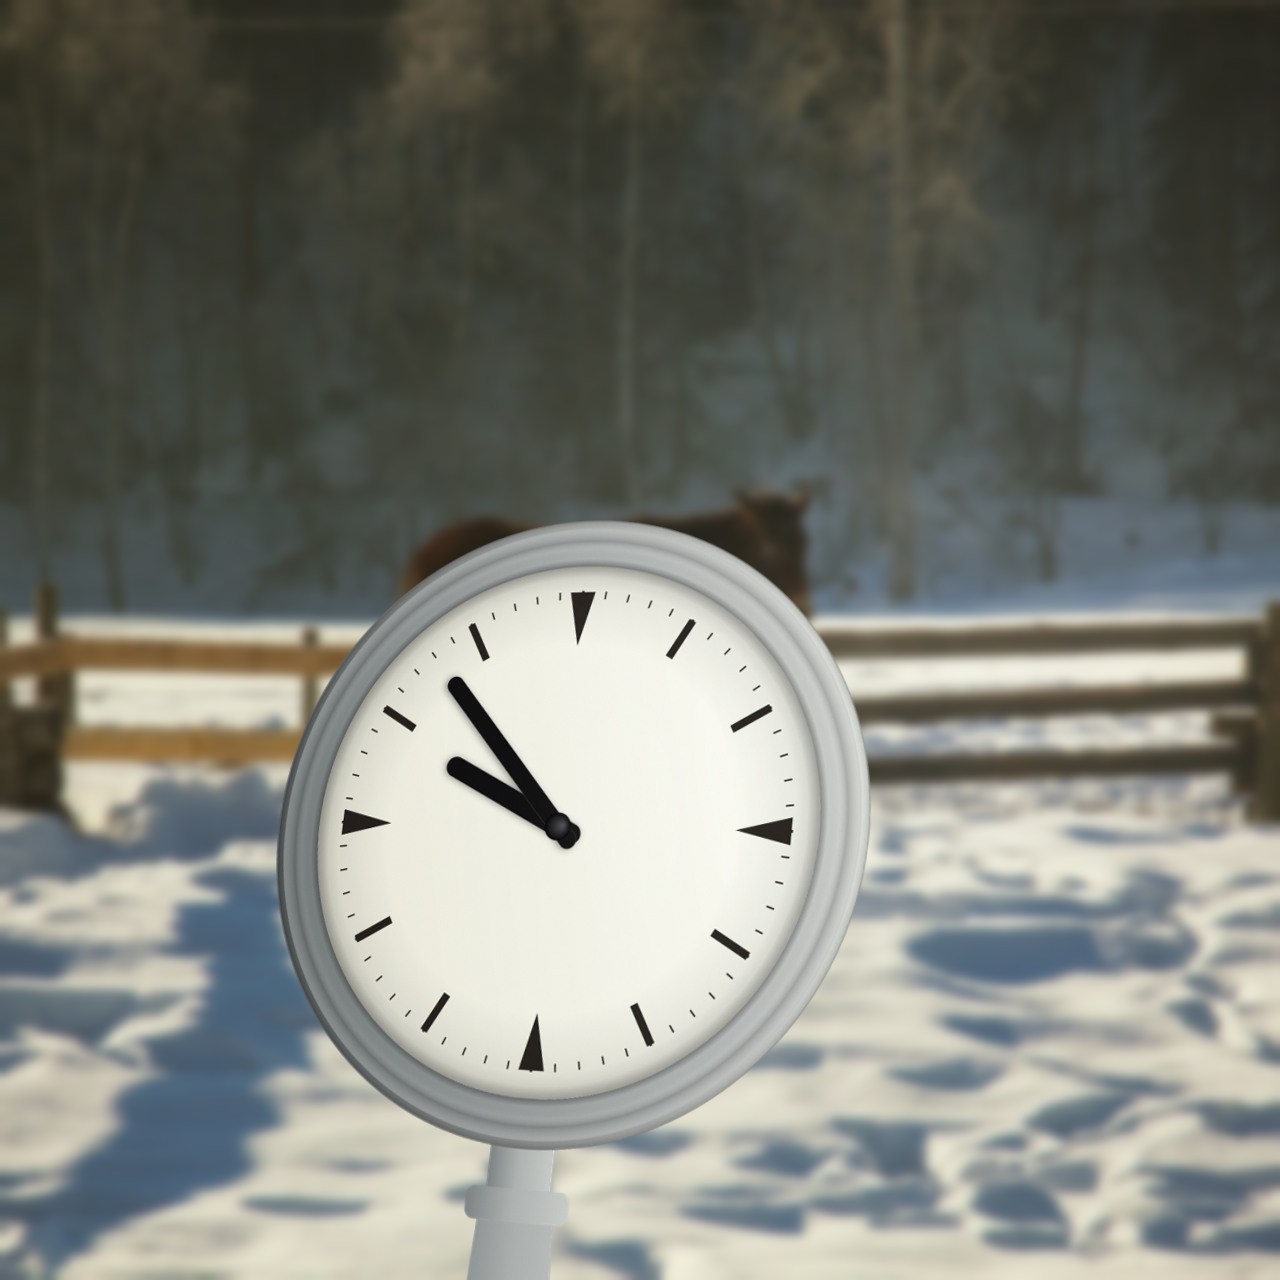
9:53
